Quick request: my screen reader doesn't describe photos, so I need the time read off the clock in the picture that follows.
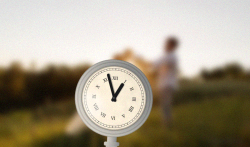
12:57
